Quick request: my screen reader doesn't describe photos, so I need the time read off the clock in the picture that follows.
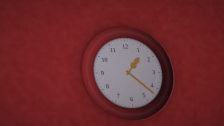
1:22
